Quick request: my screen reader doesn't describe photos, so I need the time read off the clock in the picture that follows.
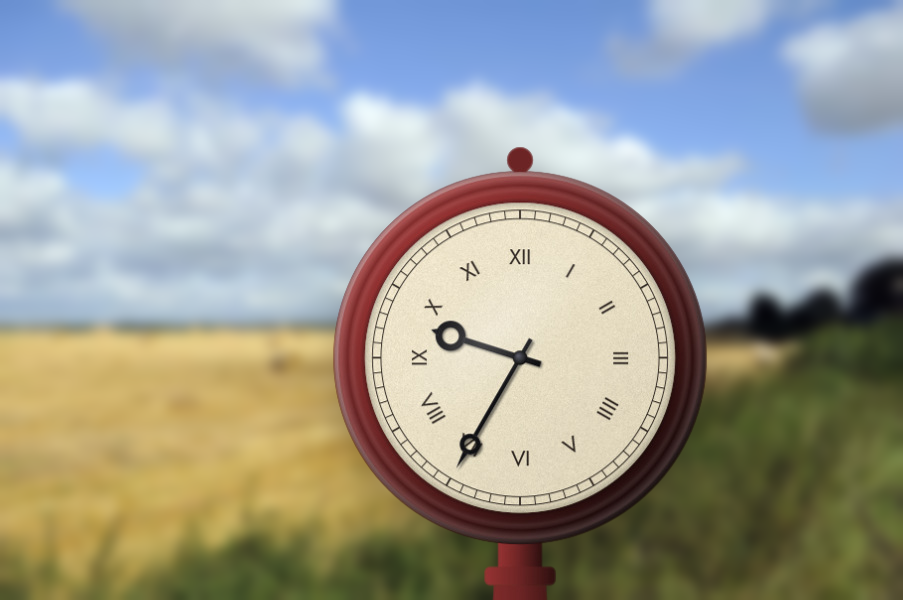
9:35
